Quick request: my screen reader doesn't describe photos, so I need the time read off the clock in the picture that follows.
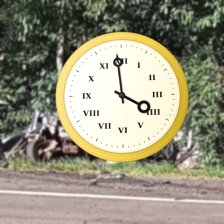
3:59
